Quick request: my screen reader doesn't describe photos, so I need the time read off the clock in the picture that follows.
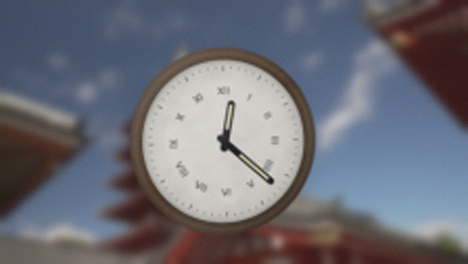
12:22
